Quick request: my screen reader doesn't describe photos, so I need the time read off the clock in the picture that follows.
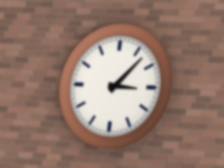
3:07
